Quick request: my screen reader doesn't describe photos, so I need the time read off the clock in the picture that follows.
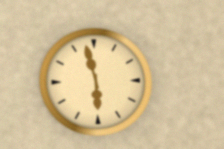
5:58
